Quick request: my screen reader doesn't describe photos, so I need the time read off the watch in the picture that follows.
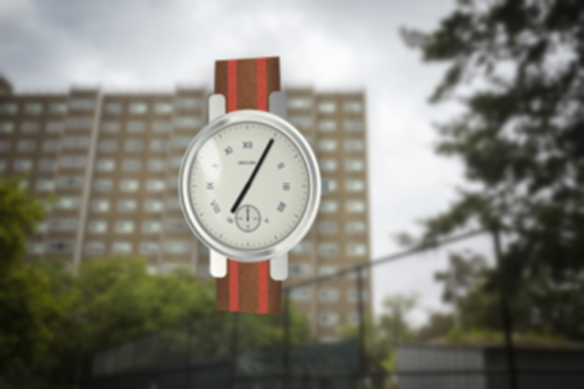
7:05
